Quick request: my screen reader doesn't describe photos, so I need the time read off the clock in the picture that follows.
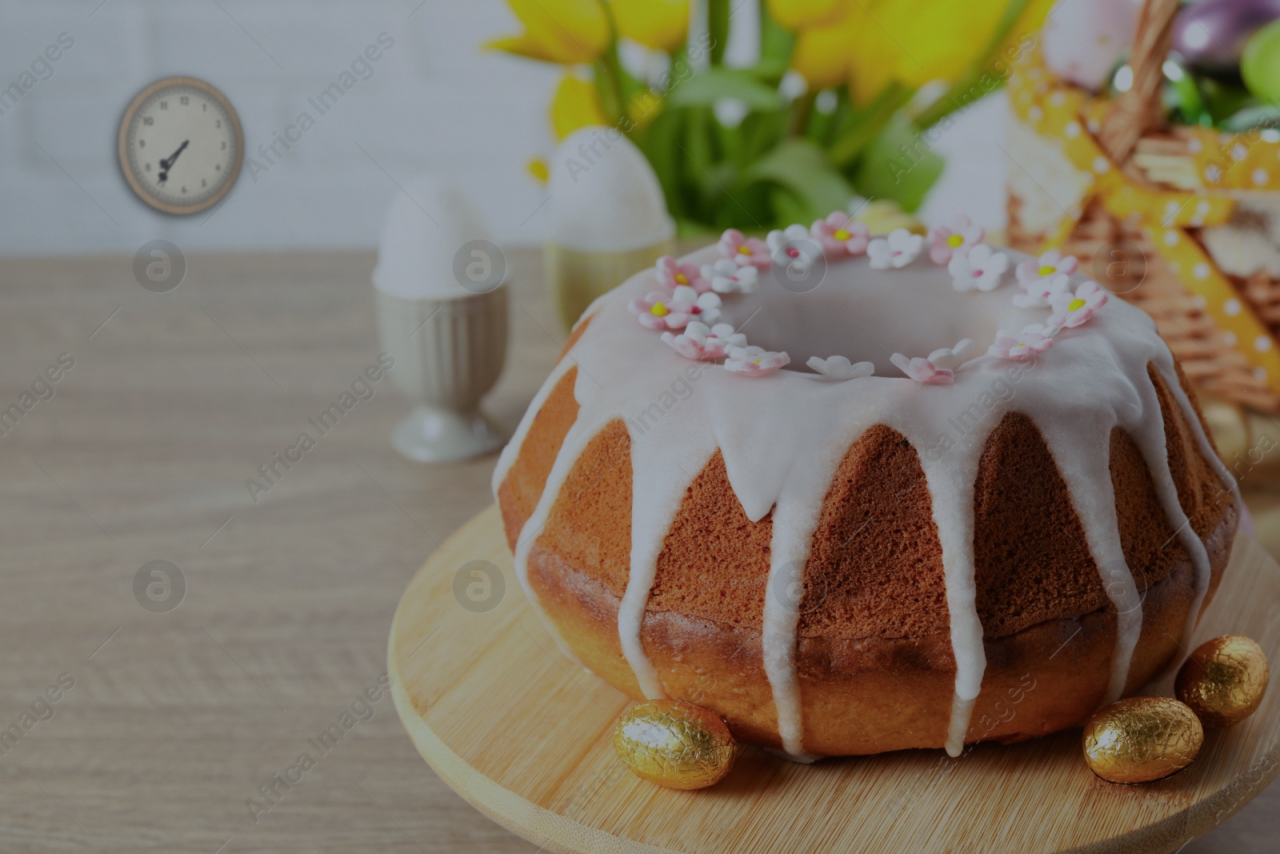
7:36
